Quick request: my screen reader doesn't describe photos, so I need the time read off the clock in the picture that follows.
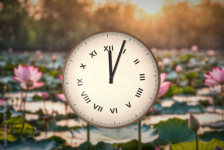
12:04
